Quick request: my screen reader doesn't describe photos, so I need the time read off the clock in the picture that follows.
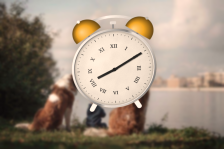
8:10
